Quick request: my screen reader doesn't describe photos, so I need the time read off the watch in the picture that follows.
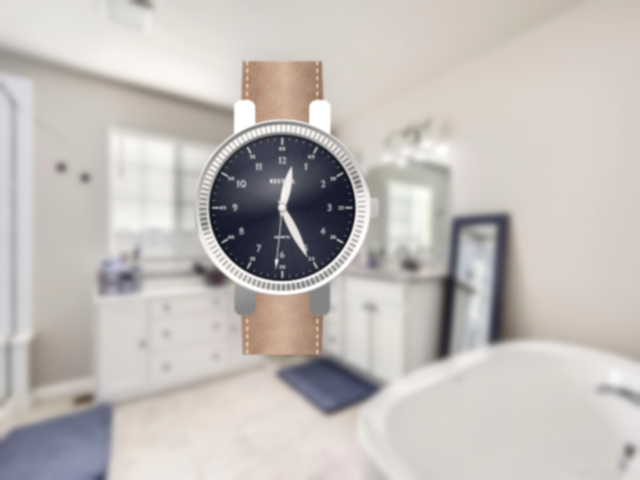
12:25:31
